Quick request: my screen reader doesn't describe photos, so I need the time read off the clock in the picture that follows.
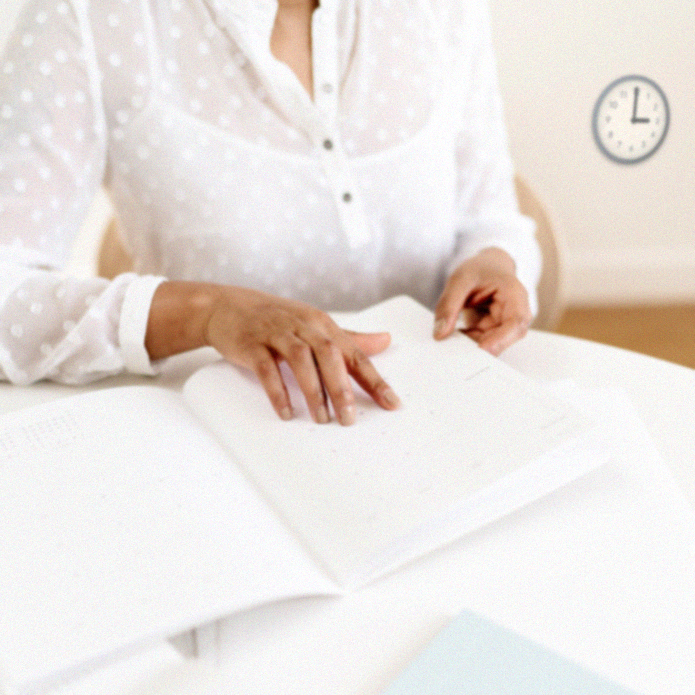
3:00
